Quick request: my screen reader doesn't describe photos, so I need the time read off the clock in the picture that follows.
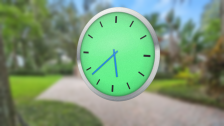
5:38
